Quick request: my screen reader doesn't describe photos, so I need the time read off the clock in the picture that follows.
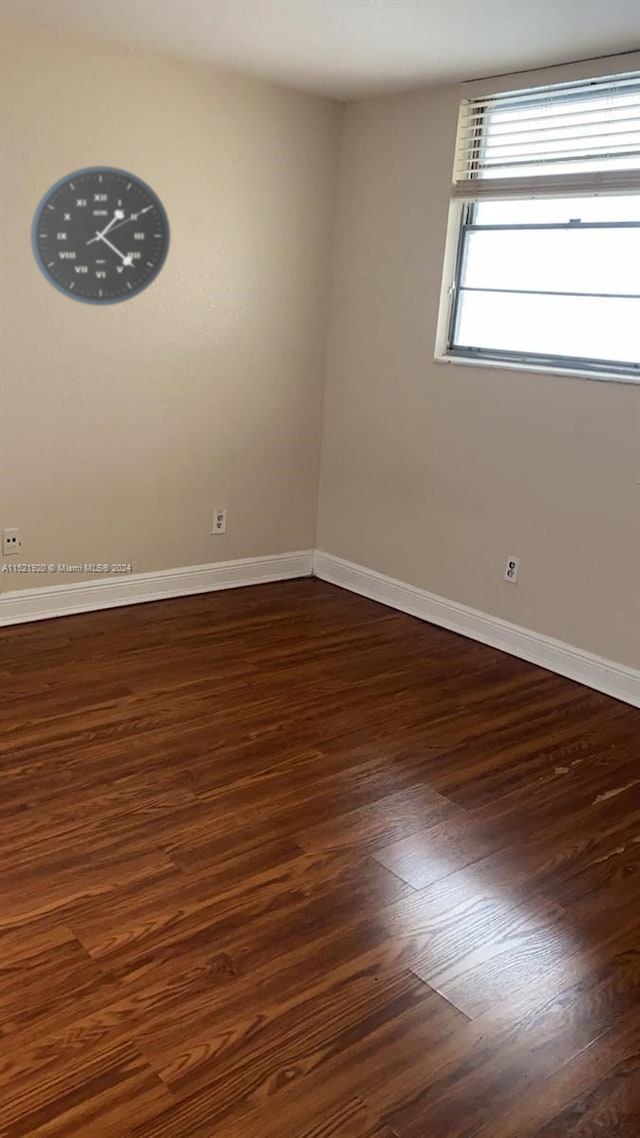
1:22:10
